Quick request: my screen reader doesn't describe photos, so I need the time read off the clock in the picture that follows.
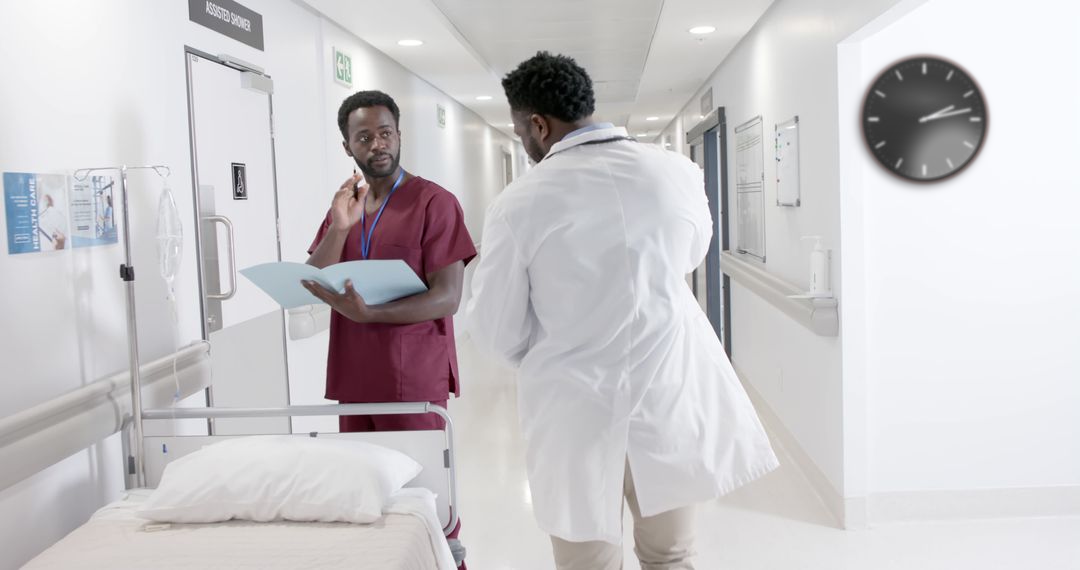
2:13
